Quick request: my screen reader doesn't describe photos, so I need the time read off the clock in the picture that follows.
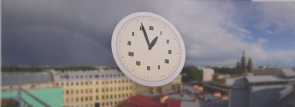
12:56
